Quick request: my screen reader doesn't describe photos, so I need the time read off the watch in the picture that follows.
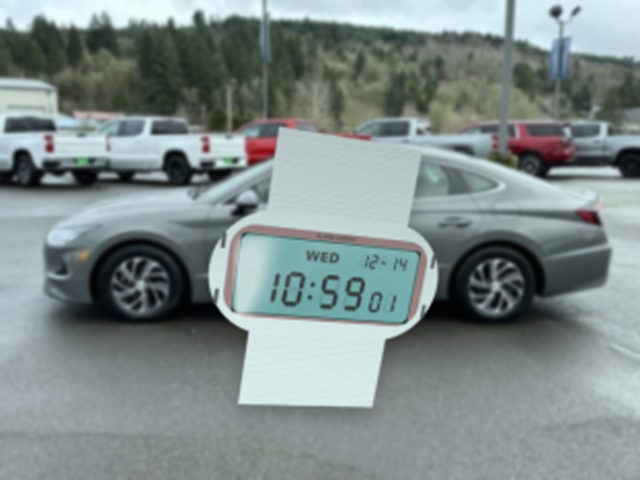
10:59:01
